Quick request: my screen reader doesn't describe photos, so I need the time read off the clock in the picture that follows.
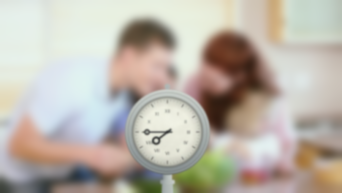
7:45
